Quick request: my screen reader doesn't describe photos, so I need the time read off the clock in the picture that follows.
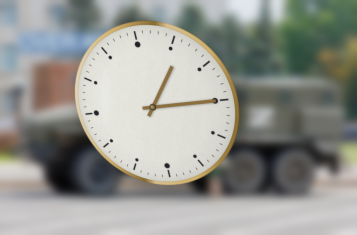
1:15
